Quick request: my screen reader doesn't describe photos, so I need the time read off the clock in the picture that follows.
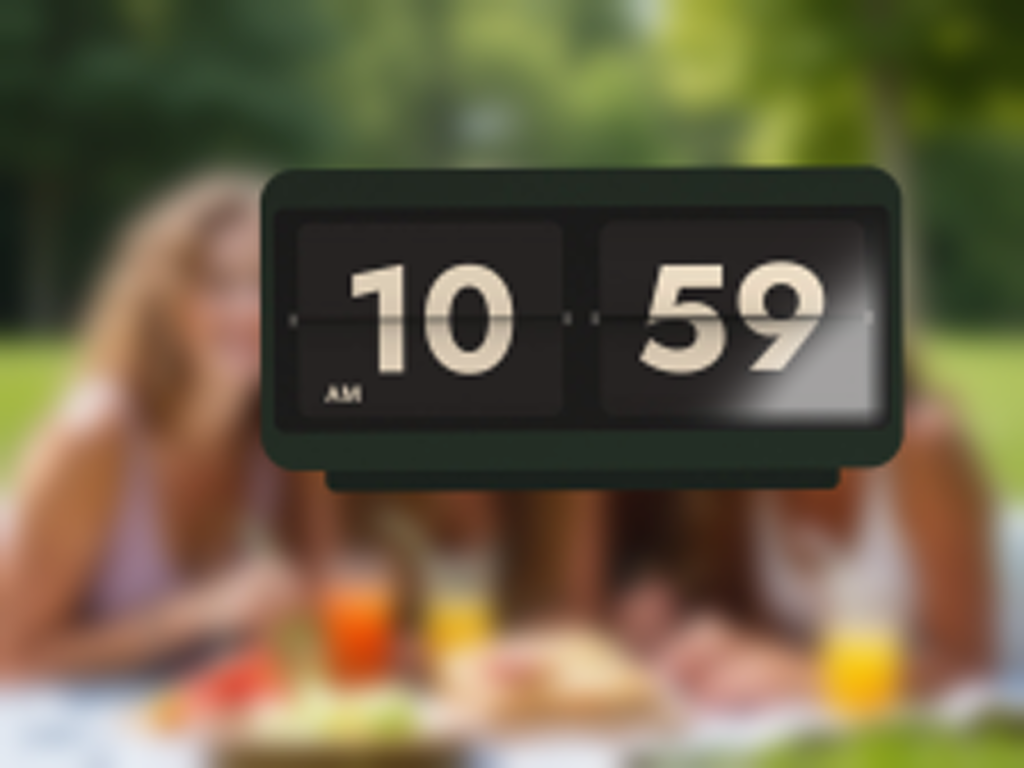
10:59
